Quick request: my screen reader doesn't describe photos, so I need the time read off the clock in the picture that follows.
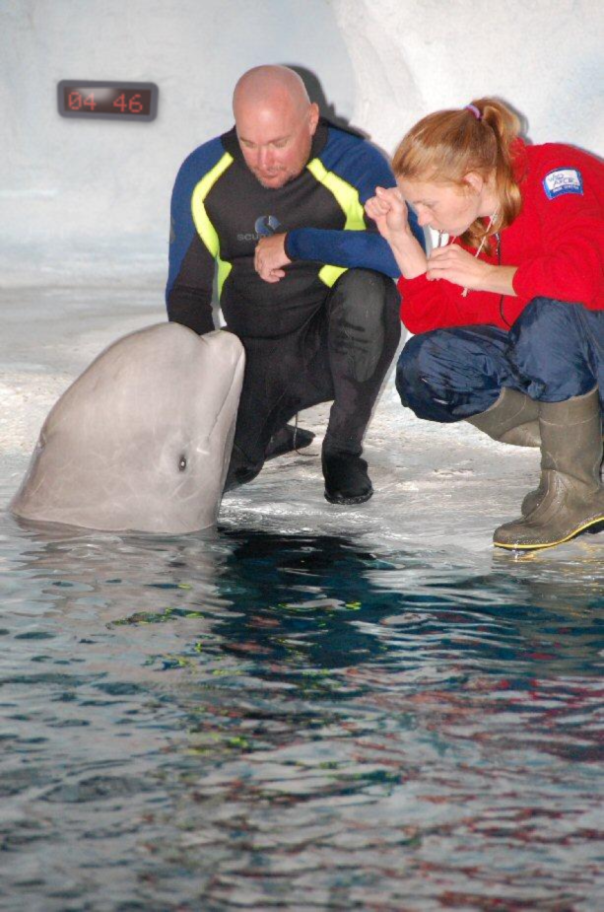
4:46
